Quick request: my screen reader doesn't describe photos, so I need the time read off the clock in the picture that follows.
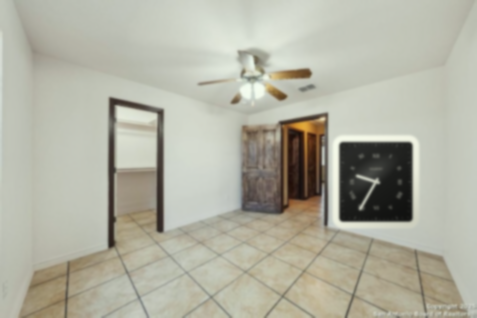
9:35
